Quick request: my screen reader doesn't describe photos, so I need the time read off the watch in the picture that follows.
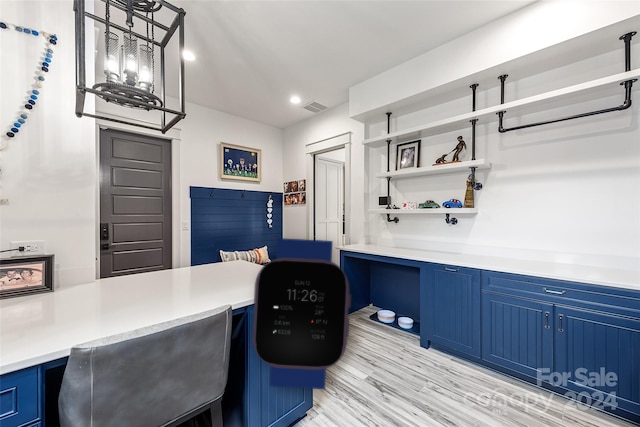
11:26
